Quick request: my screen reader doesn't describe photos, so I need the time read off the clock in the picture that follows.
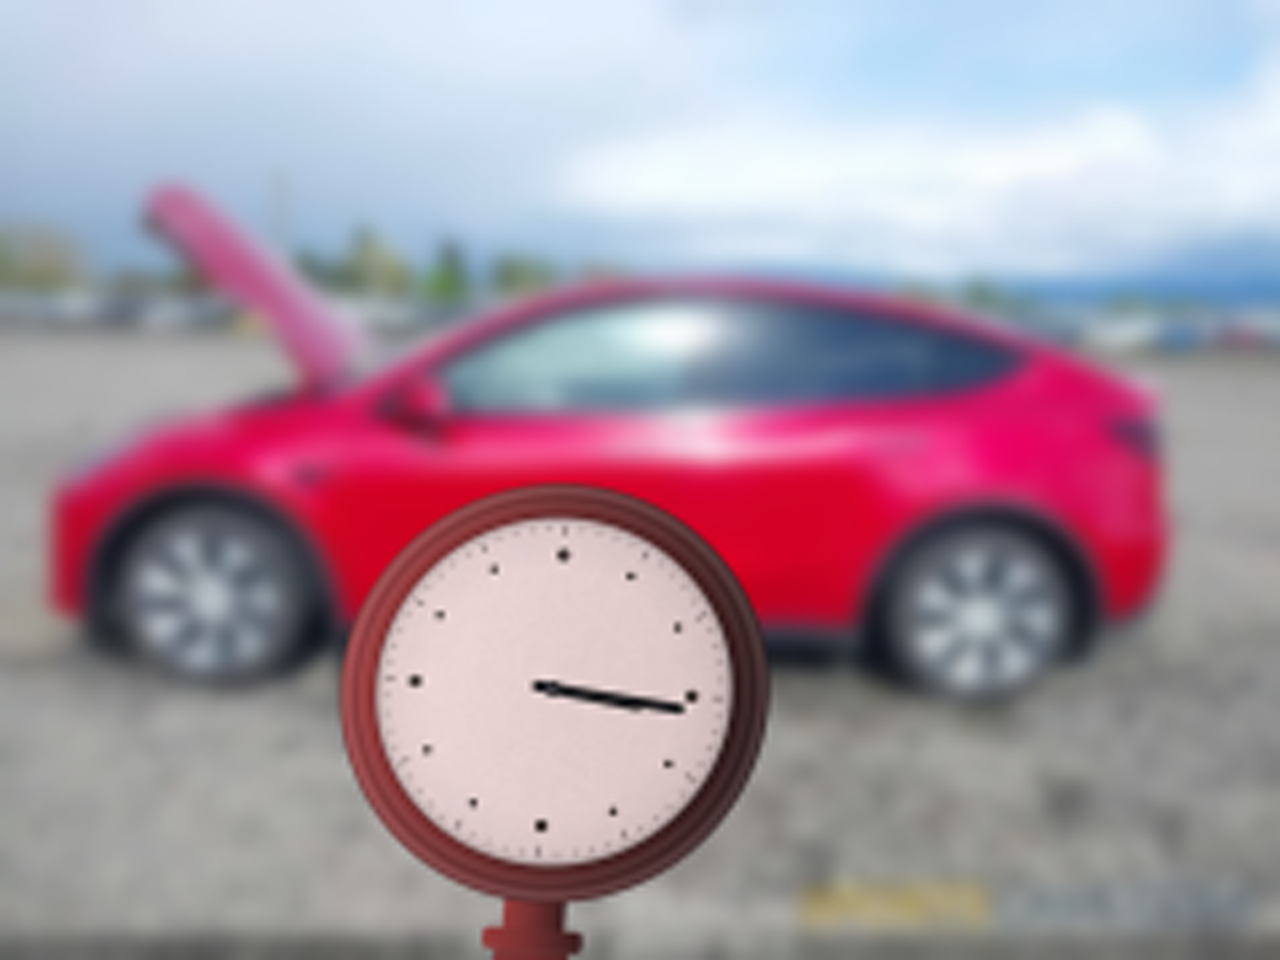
3:16
